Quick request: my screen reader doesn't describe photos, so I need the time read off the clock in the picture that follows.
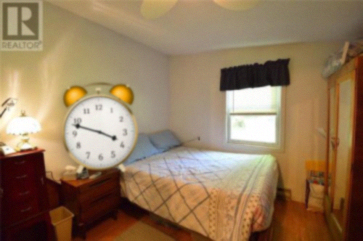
3:48
